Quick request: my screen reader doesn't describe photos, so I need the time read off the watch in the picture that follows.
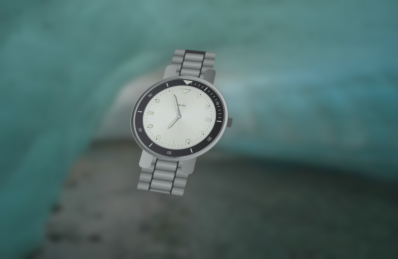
6:56
